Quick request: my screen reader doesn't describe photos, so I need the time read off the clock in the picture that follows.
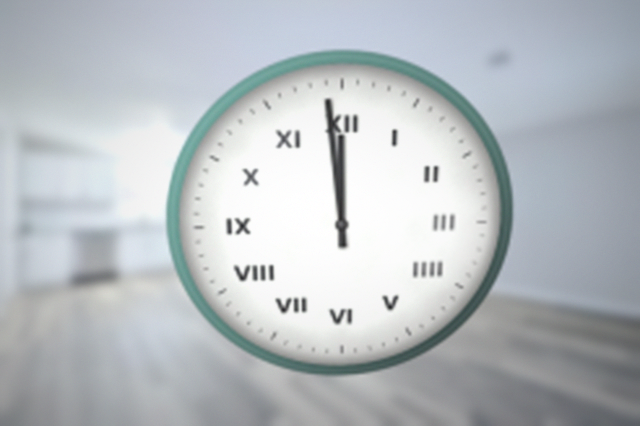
11:59
